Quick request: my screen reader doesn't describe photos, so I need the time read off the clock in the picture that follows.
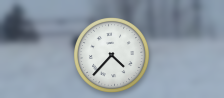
4:38
